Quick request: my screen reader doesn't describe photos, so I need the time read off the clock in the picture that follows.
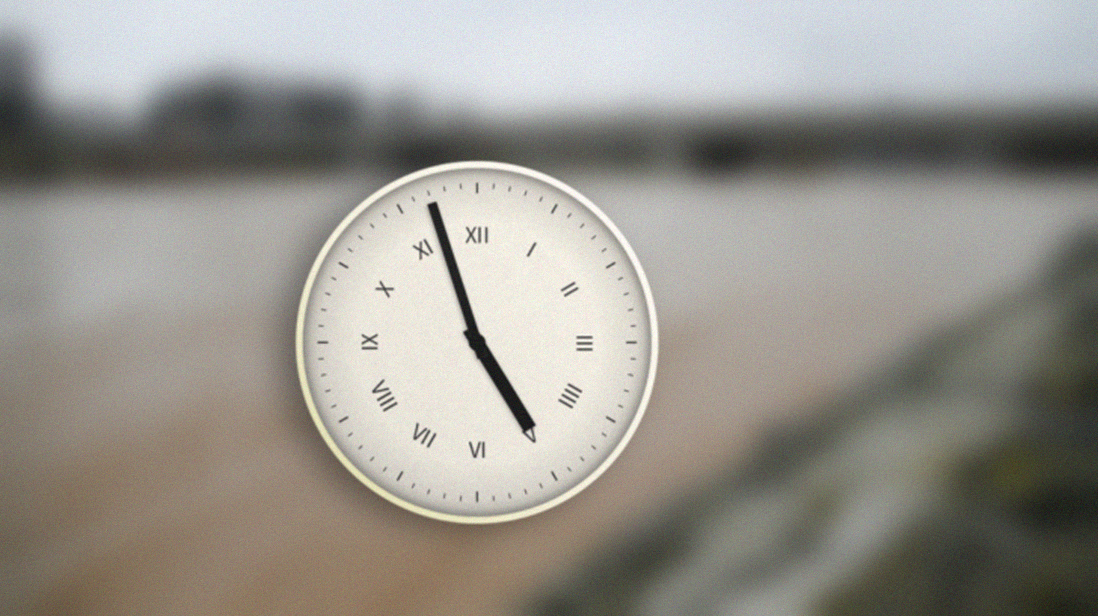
4:57
